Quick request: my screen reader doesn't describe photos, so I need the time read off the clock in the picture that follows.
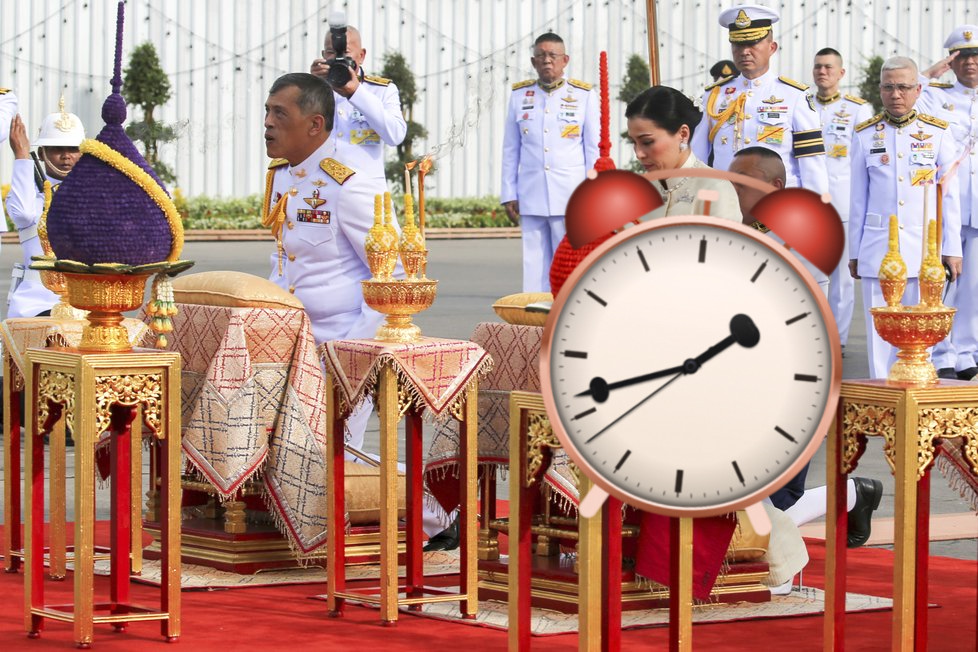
1:41:38
